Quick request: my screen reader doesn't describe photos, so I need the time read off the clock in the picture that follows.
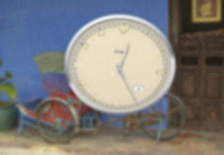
12:25
